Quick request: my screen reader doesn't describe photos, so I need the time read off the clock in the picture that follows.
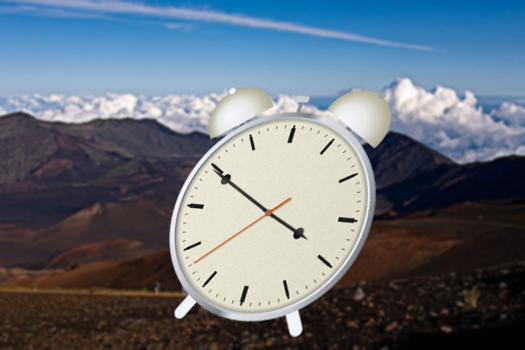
3:49:38
